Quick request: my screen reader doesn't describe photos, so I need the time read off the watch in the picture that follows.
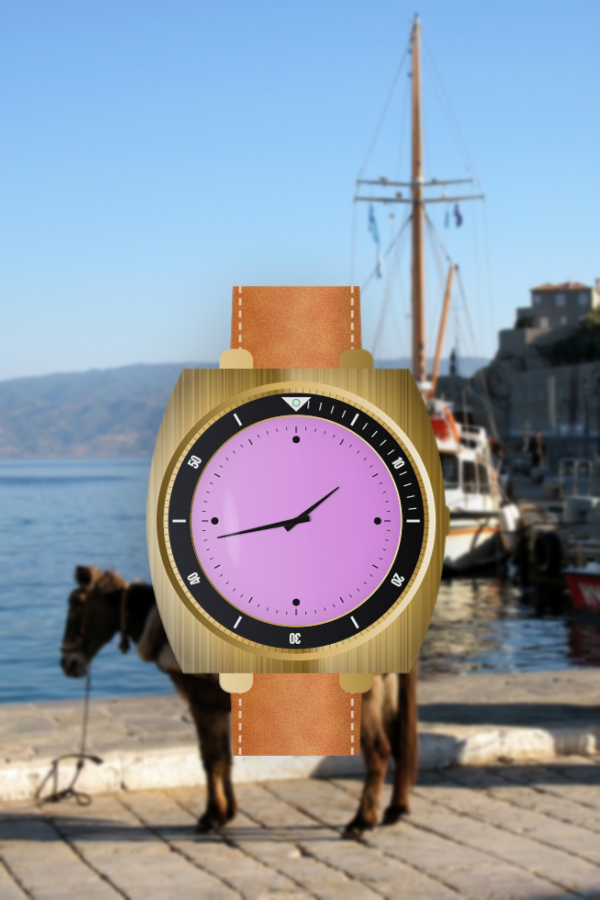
1:43
